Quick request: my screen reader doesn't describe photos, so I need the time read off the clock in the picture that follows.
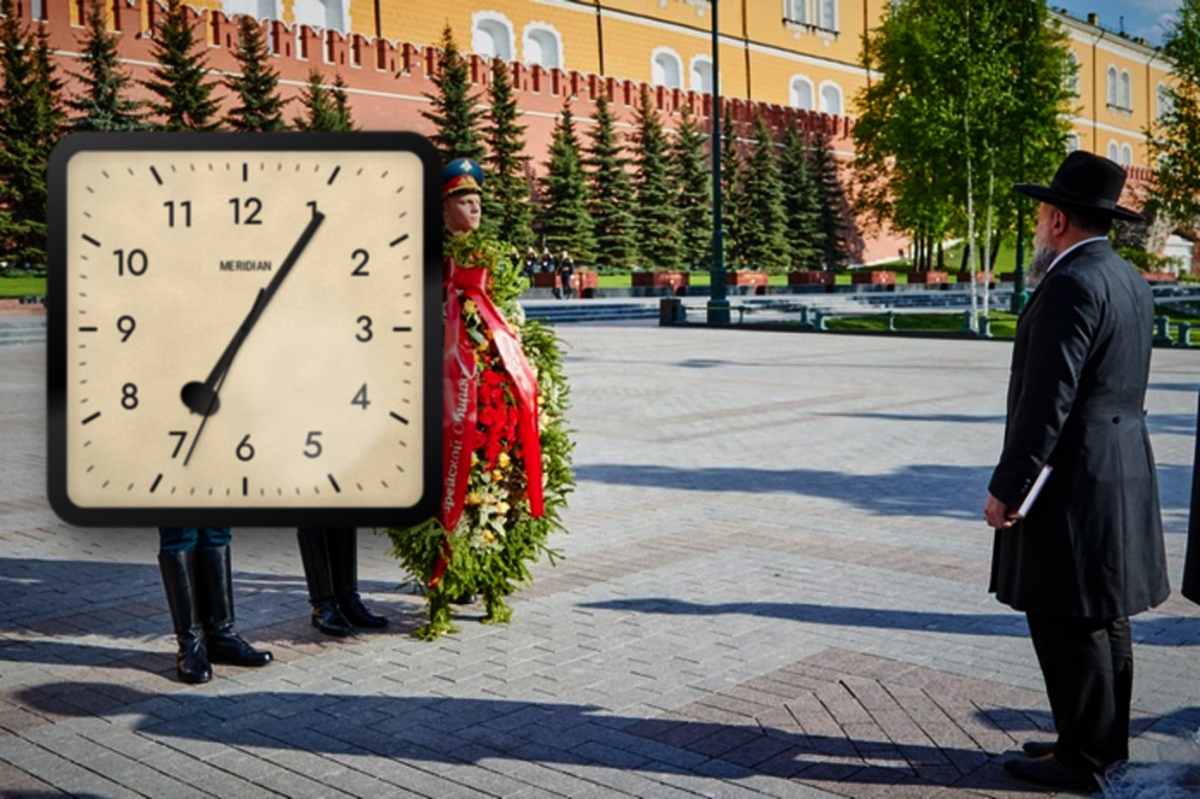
7:05:34
